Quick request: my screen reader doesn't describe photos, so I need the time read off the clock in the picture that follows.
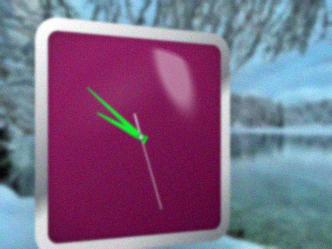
9:51:27
